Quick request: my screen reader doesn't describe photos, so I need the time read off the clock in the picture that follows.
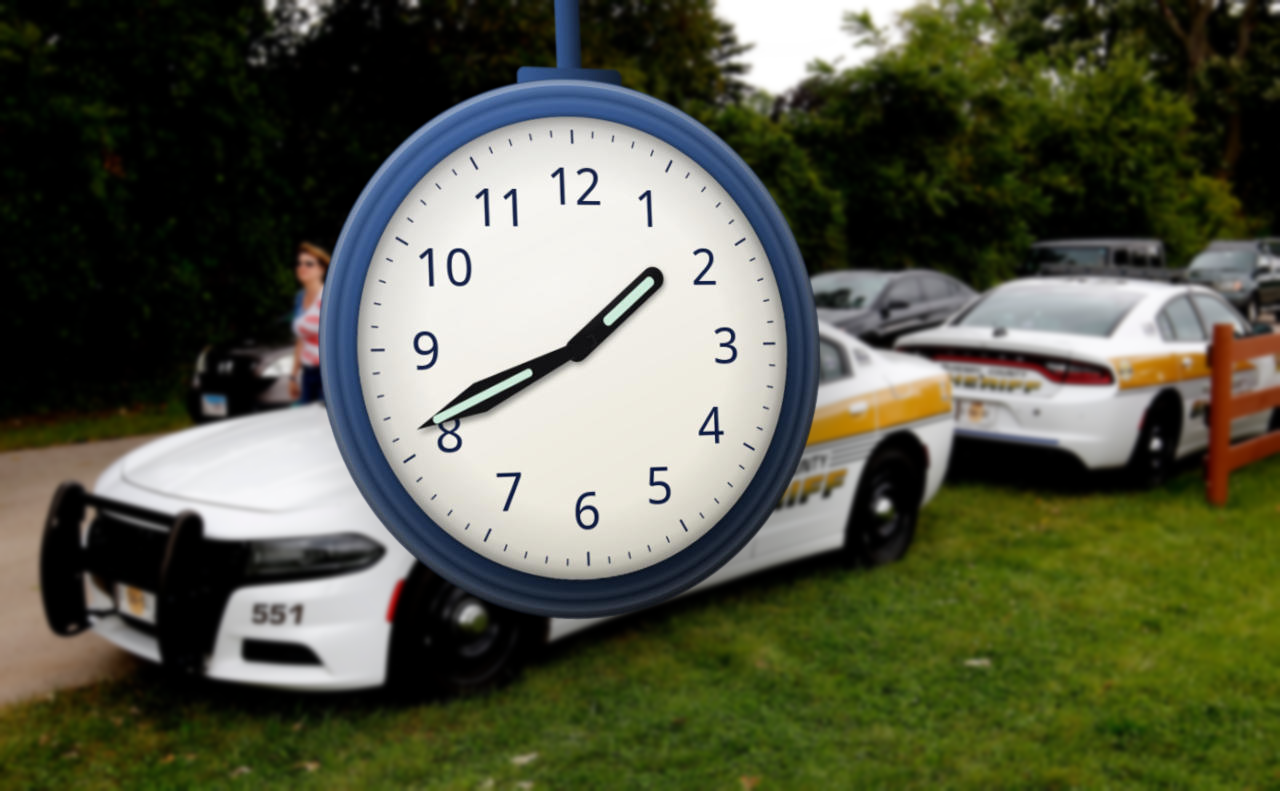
1:41
